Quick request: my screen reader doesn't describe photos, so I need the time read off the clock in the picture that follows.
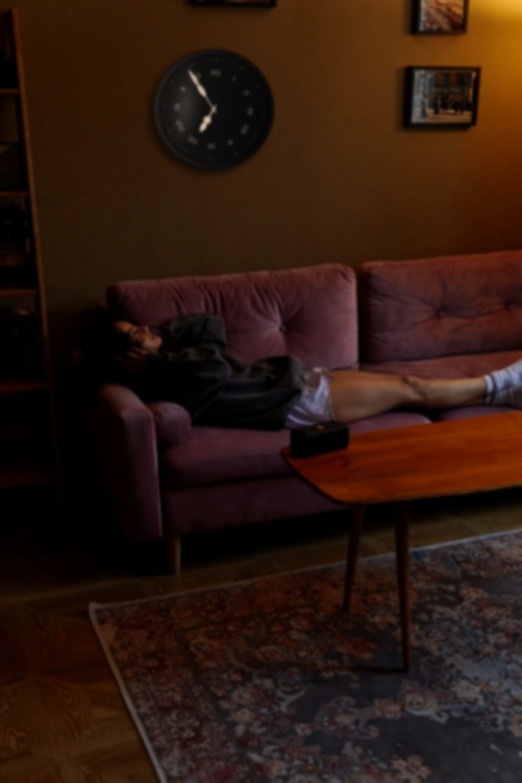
6:54
